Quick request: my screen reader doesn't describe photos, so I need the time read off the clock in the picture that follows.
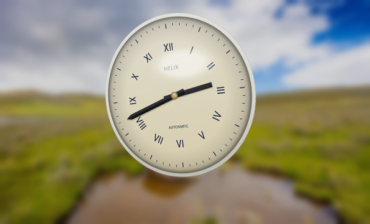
2:42
